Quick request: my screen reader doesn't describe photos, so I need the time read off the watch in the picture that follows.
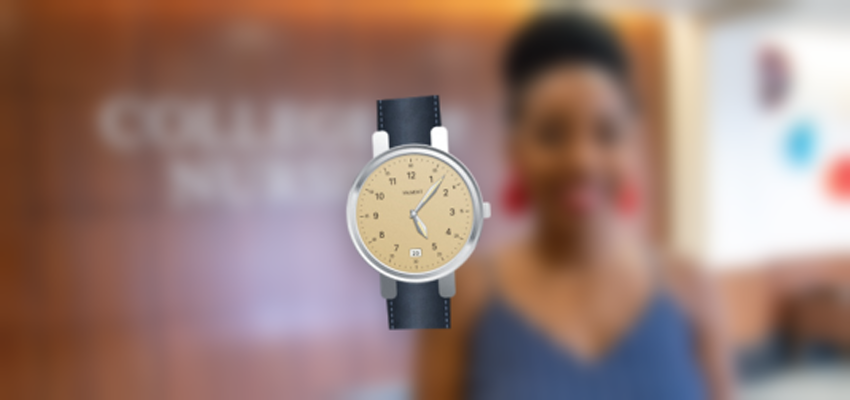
5:07
